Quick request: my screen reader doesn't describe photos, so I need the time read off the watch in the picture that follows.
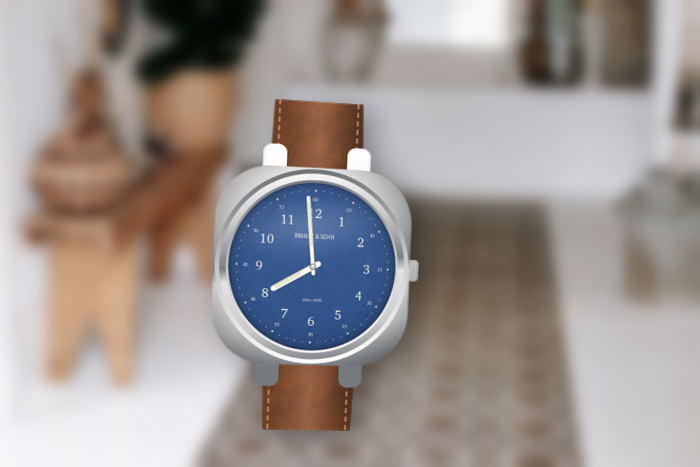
7:59
